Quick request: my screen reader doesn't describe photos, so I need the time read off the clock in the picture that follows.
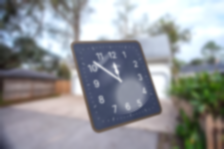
11:52
